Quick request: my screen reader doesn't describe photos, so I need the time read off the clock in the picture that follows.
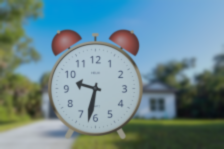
9:32
